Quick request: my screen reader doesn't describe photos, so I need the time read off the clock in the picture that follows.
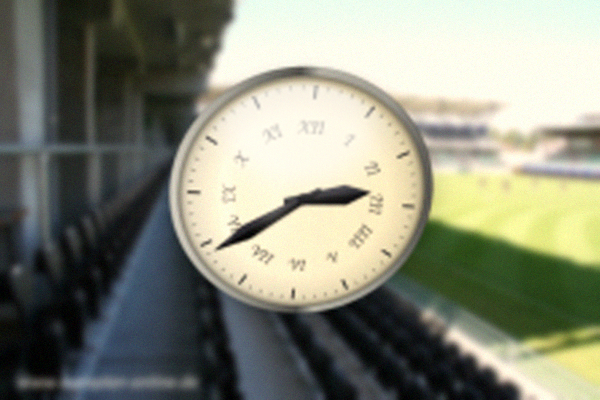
2:39
